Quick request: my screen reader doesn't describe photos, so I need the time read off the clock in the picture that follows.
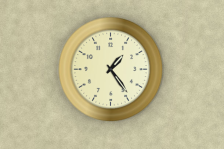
1:24
